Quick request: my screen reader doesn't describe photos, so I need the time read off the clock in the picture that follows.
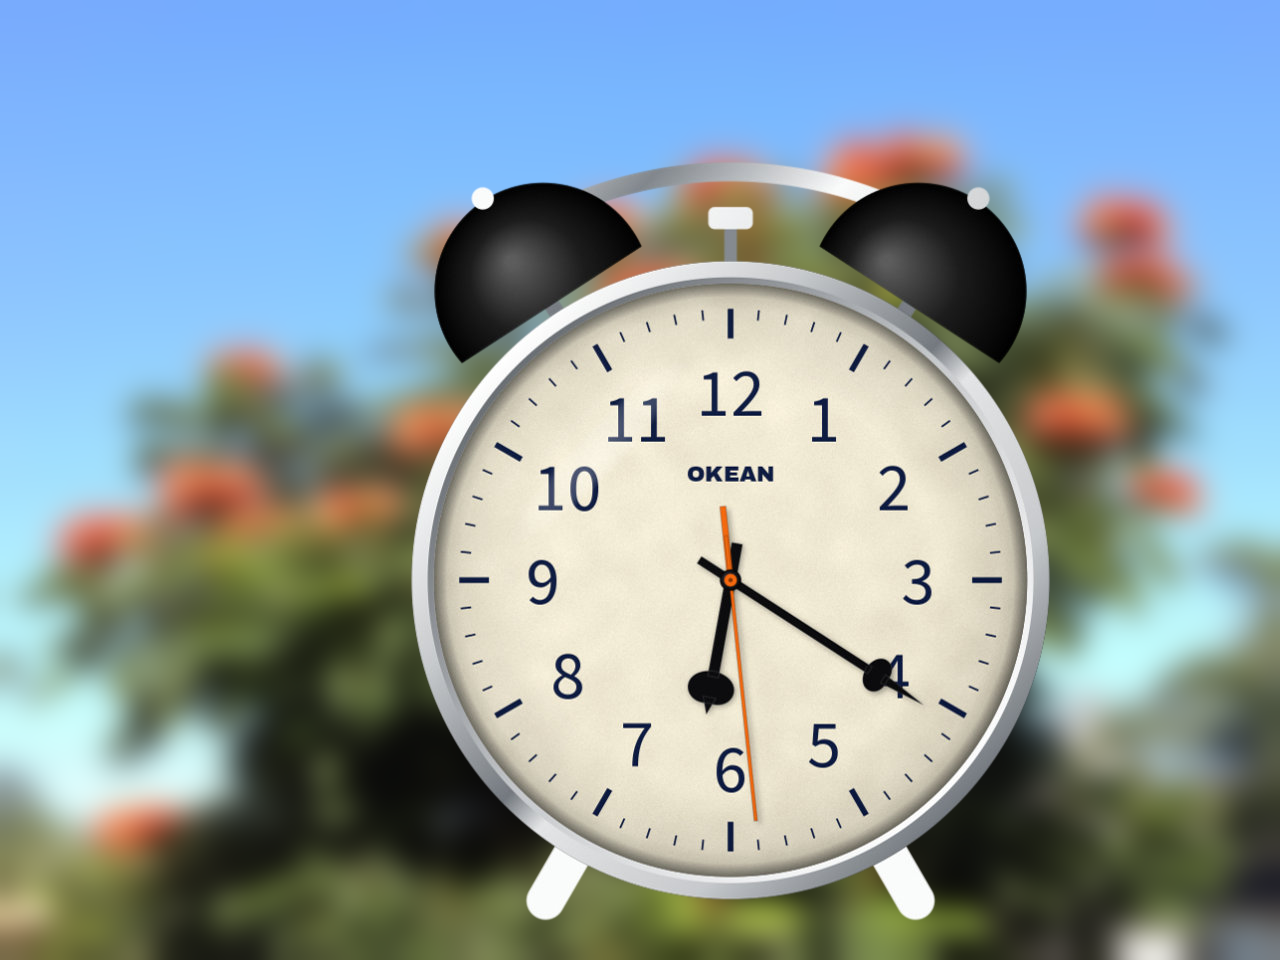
6:20:29
